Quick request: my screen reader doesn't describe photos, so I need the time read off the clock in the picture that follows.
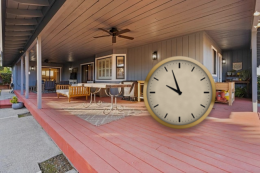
9:57
